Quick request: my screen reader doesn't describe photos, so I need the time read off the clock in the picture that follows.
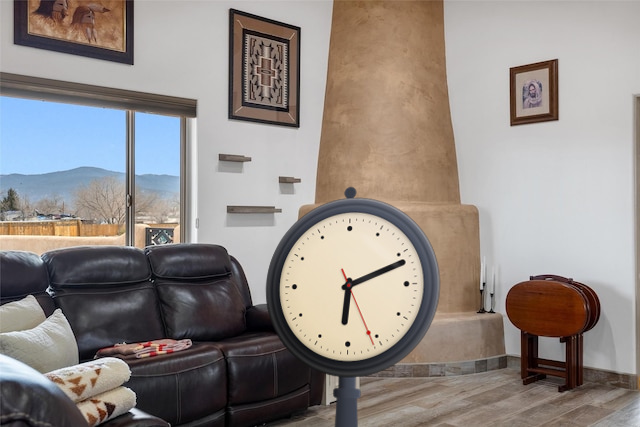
6:11:26
